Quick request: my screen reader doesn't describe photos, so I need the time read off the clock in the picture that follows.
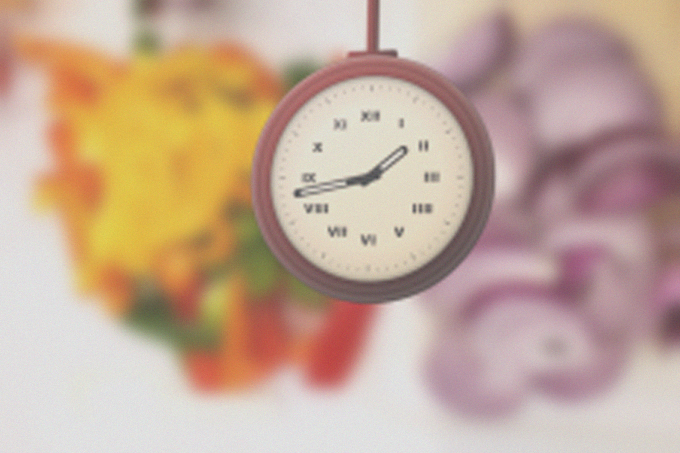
1:43
